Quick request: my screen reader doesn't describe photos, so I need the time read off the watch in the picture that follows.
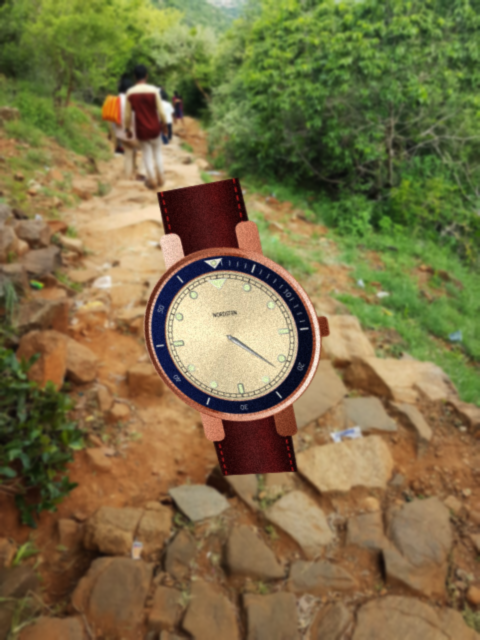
4:22
